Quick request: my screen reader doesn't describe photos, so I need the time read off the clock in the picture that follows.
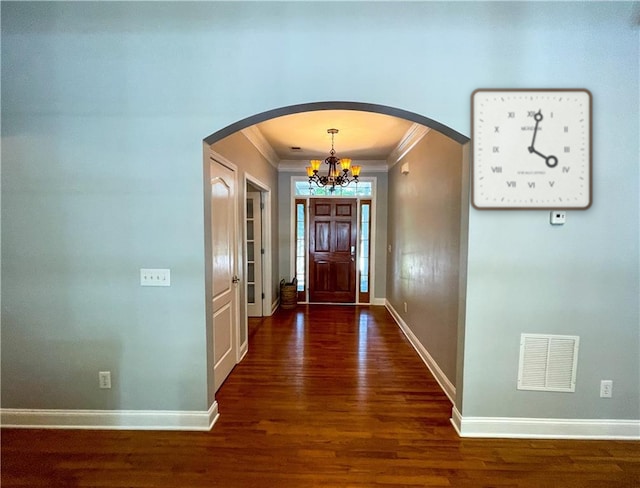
4:02
